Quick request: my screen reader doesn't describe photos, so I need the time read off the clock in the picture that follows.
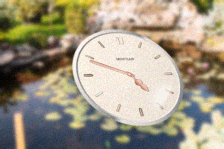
4:49
